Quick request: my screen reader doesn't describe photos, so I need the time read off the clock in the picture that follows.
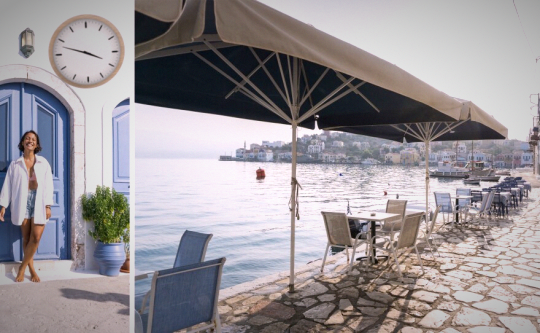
3:48
